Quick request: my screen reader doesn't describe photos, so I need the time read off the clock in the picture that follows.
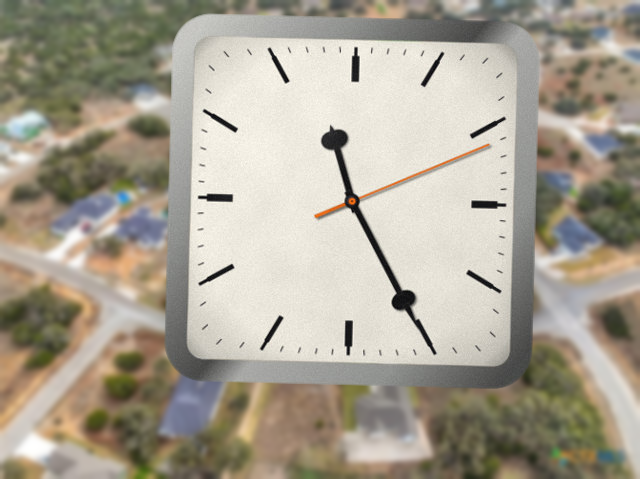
11:25:11
